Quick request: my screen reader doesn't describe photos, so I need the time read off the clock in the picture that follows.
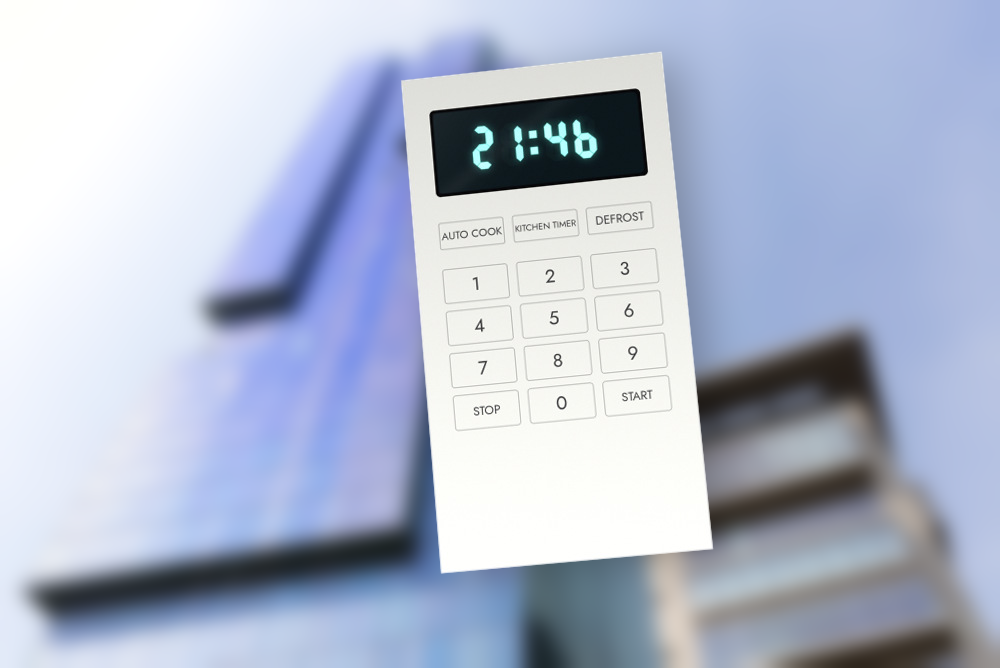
21:46
